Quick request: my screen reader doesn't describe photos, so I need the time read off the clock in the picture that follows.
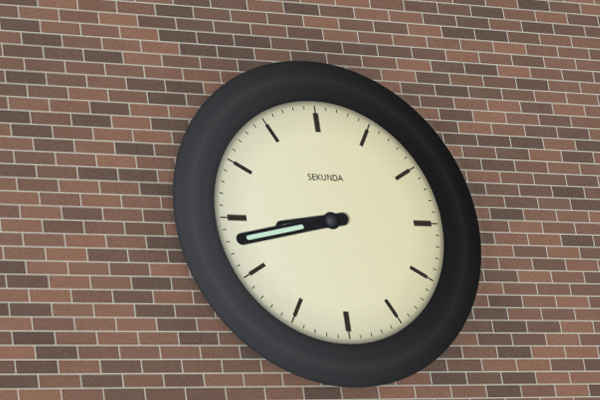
8:43
